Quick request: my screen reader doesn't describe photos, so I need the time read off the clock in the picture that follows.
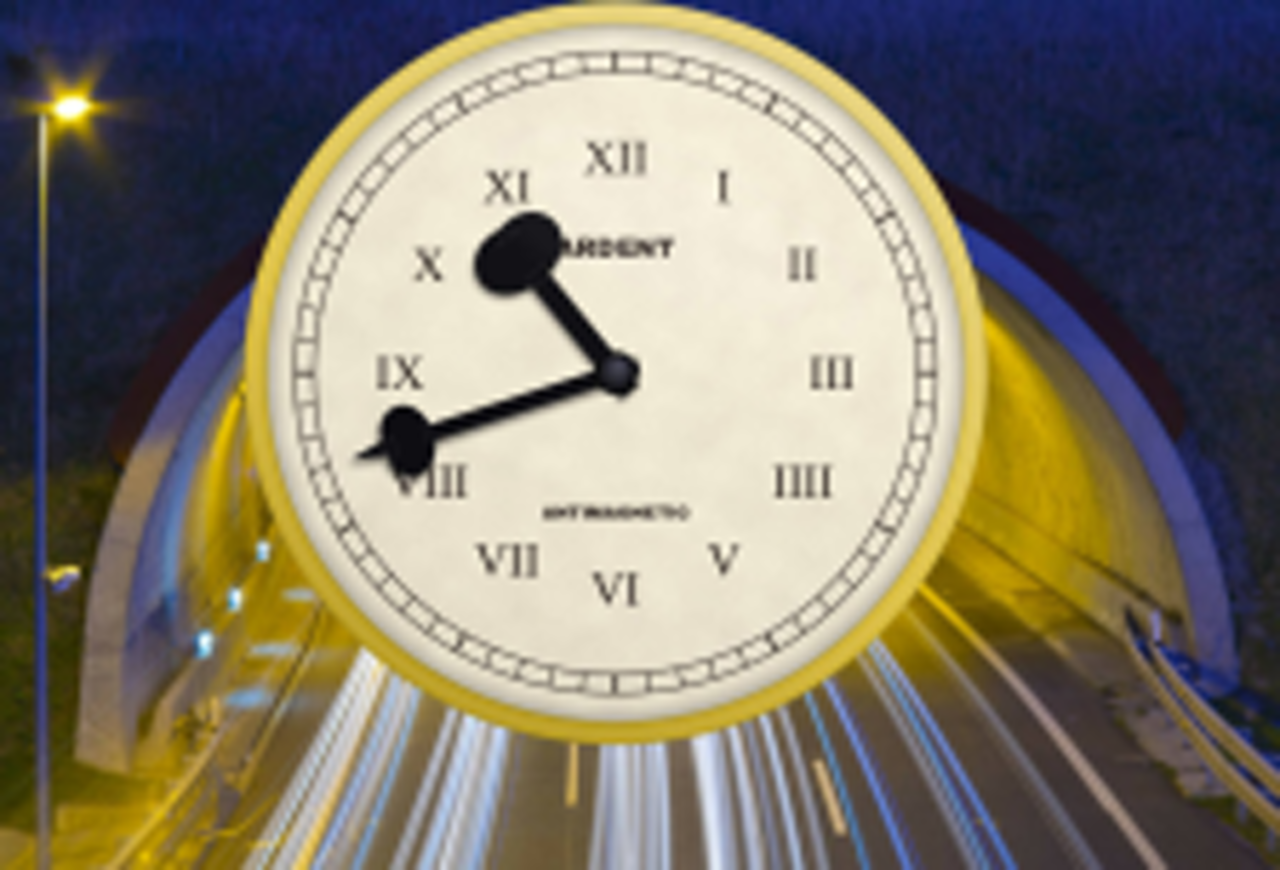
10:42
